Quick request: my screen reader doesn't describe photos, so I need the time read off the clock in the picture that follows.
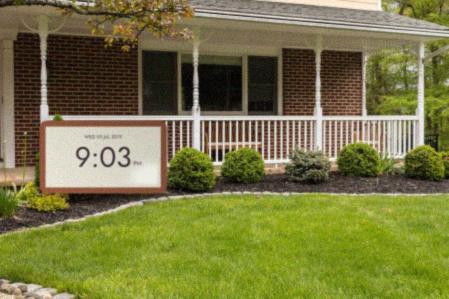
9:03
